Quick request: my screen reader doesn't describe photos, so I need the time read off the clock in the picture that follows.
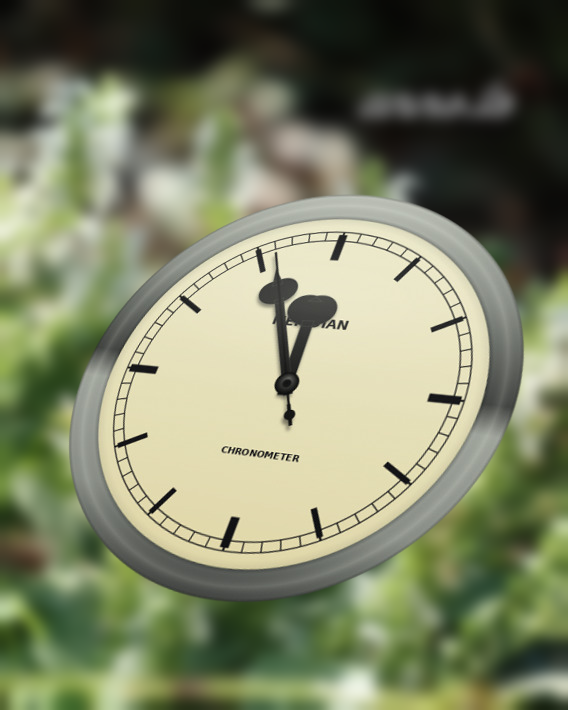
11:55:56
